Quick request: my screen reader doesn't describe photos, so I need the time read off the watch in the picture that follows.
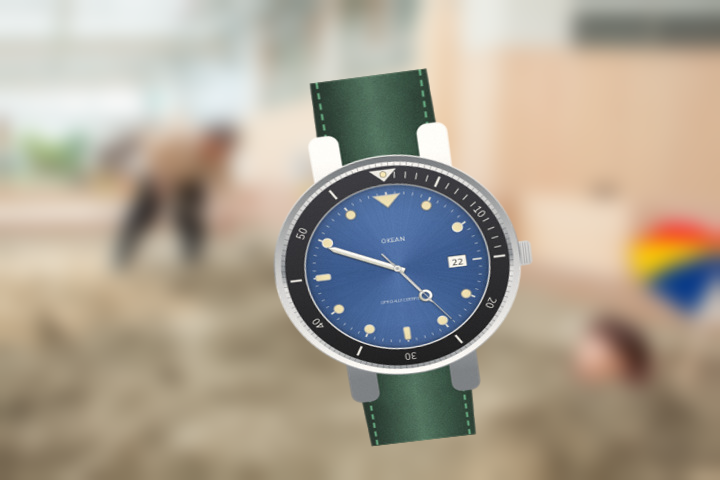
4:49:24
